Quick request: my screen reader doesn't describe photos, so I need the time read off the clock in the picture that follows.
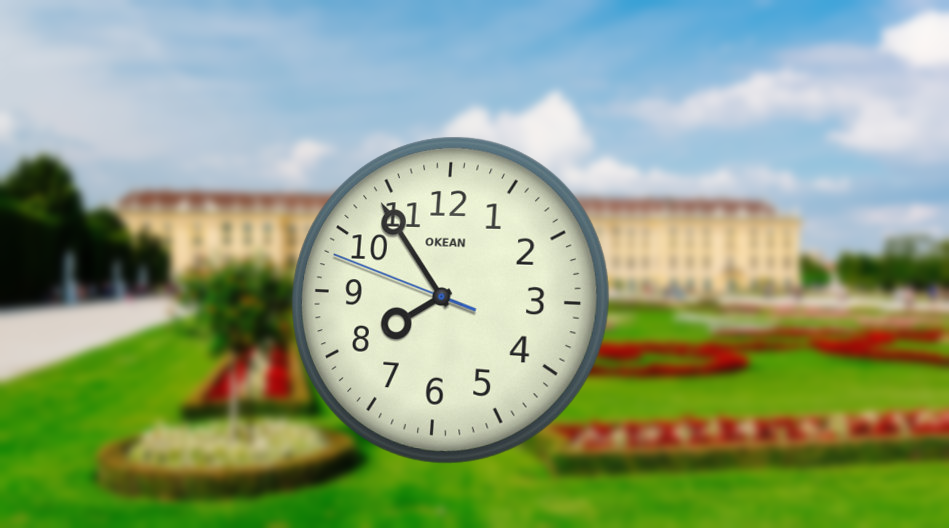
7:53:48
